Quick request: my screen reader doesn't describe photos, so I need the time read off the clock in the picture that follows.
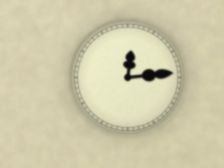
12:14
